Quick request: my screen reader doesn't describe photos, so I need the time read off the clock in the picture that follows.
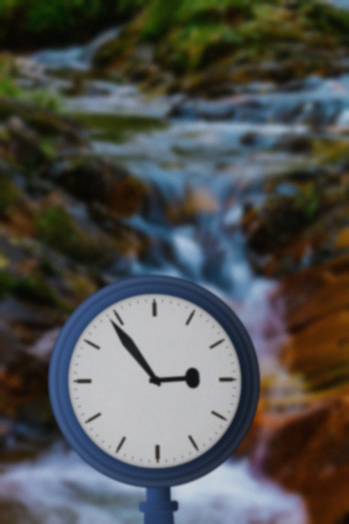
2:54
